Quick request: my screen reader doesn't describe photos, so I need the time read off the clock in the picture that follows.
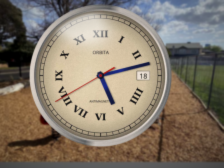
5:12:40
